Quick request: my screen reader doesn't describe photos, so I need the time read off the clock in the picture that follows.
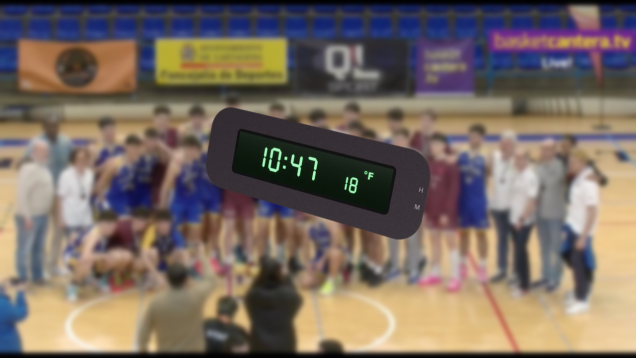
10:47
